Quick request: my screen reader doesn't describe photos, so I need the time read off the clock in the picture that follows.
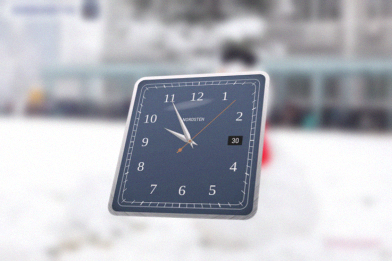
9:55:07
